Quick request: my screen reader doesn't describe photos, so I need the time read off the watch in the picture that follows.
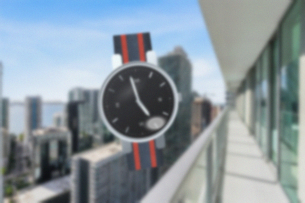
4:58
